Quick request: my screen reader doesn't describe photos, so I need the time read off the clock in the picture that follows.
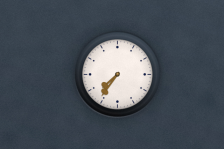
7:36
